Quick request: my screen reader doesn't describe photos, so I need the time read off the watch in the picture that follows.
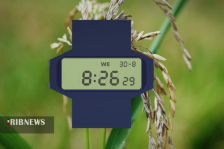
8:26:29
